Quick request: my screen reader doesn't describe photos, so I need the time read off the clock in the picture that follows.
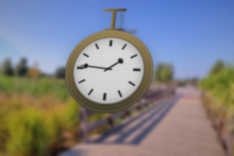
1:46
